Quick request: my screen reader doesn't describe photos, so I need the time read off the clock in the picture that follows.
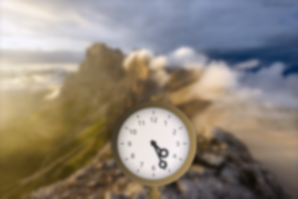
4:26
